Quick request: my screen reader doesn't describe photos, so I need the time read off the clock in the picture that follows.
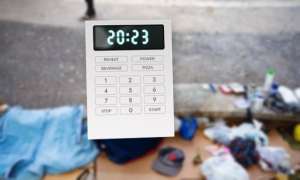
20:23
